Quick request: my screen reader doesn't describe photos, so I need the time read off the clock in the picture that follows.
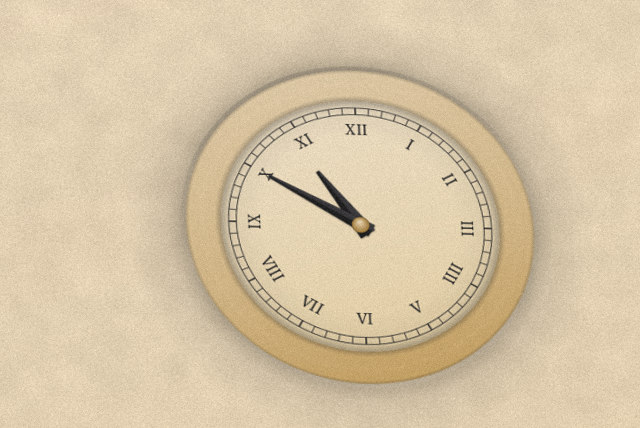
10:50
